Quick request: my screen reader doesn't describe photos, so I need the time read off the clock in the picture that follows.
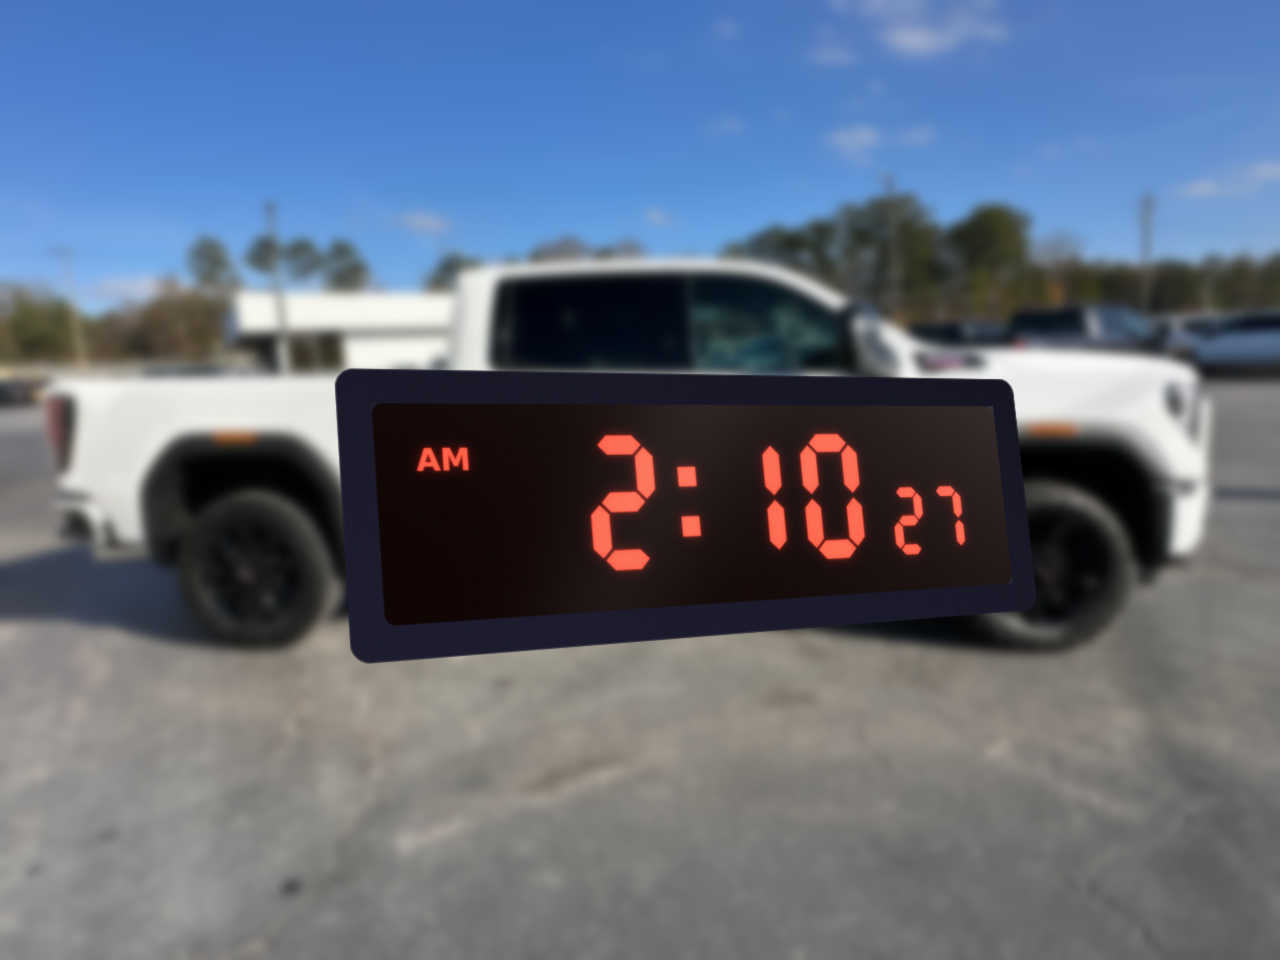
2:10:27
